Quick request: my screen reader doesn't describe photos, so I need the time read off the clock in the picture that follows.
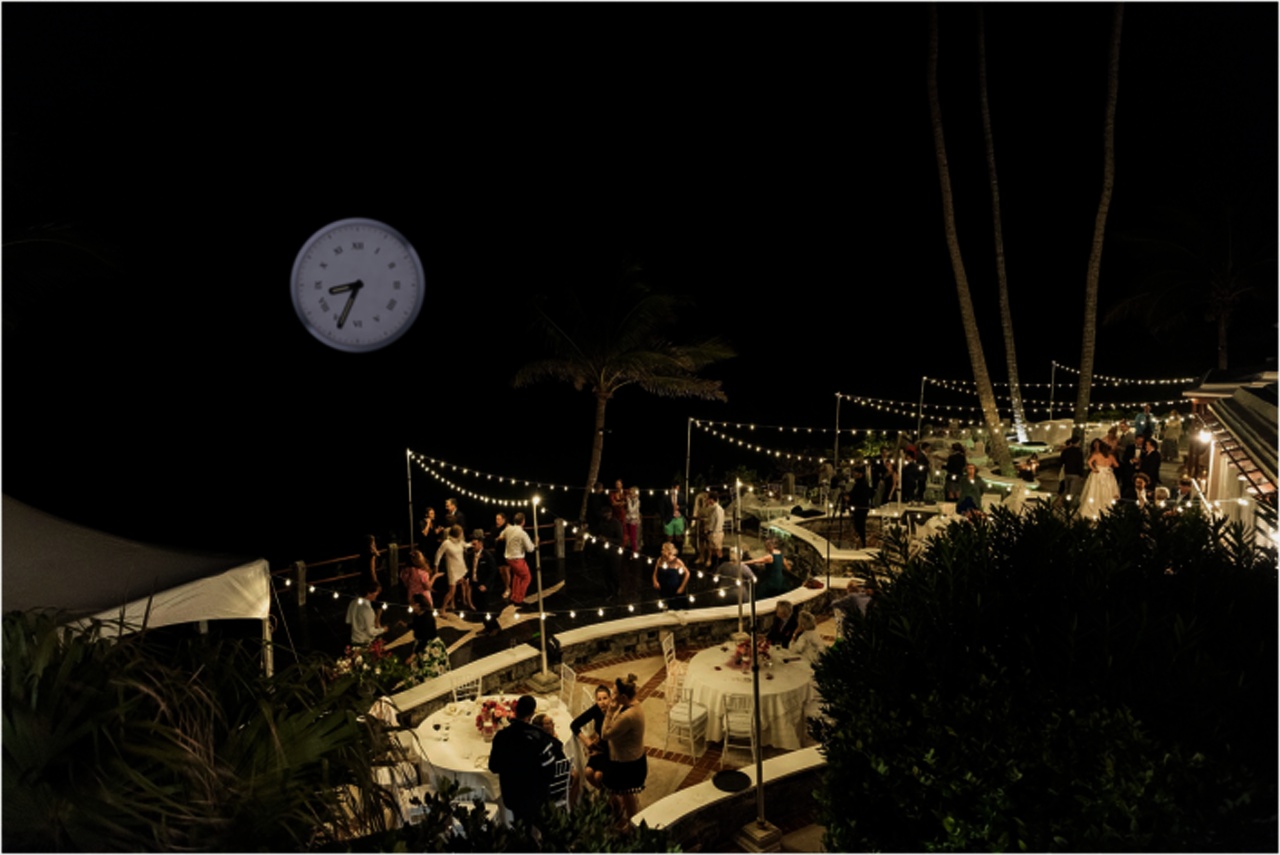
8:34
